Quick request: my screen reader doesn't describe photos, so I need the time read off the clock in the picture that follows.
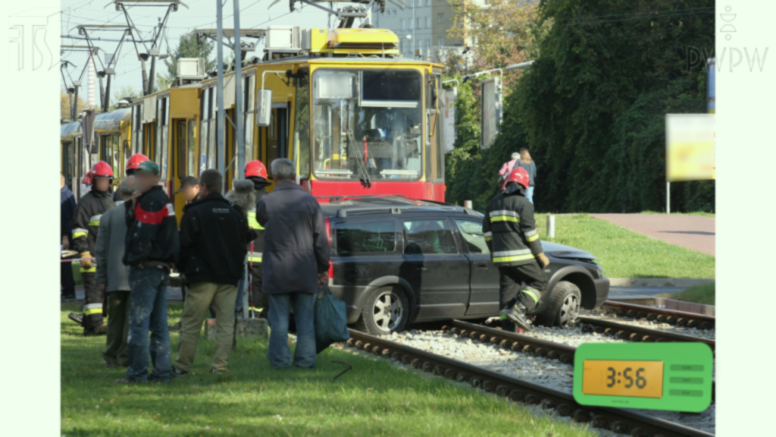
3:56
